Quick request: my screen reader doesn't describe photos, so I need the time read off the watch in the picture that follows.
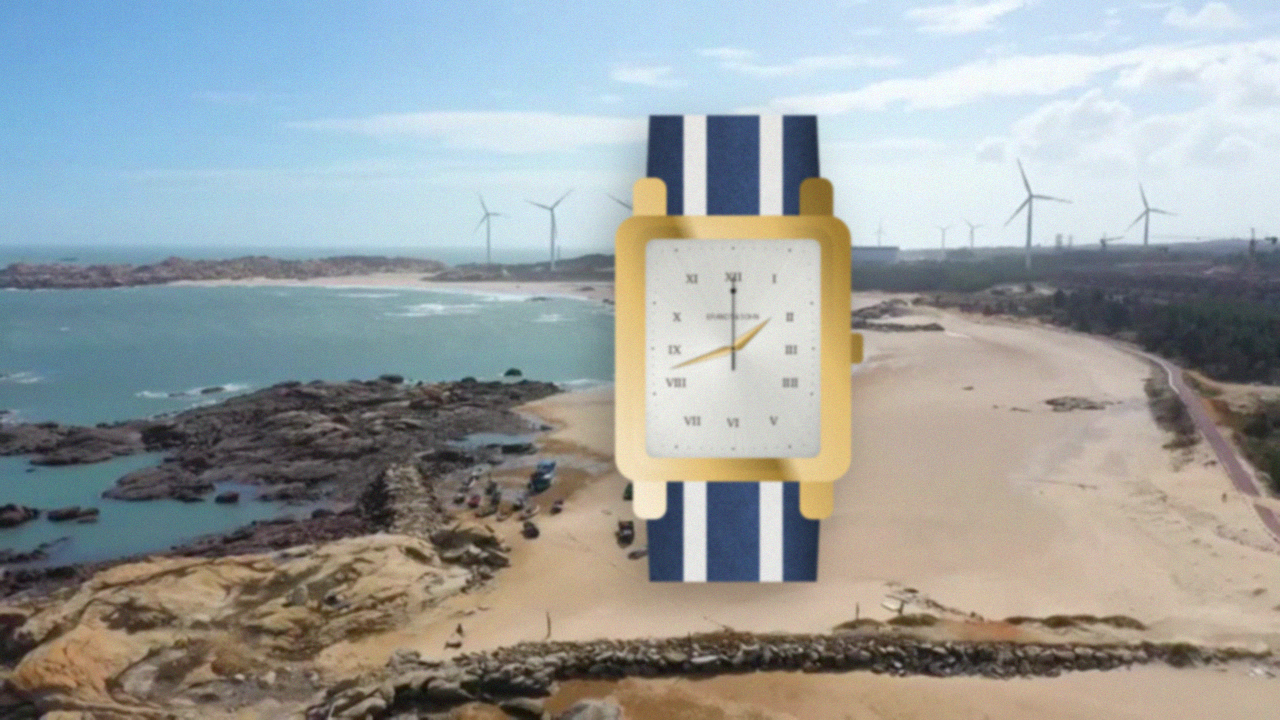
1:42:00
